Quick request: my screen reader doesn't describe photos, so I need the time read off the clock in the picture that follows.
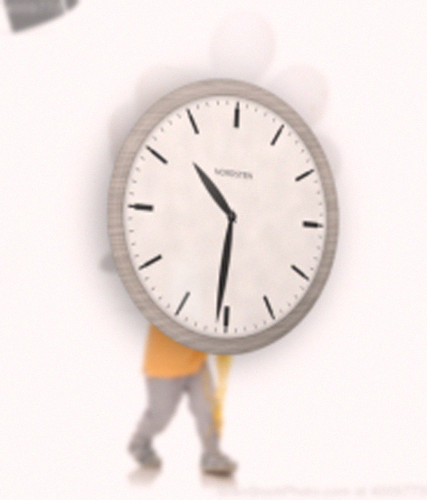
10:31
